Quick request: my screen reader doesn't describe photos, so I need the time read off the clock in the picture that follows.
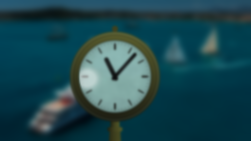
11:07
